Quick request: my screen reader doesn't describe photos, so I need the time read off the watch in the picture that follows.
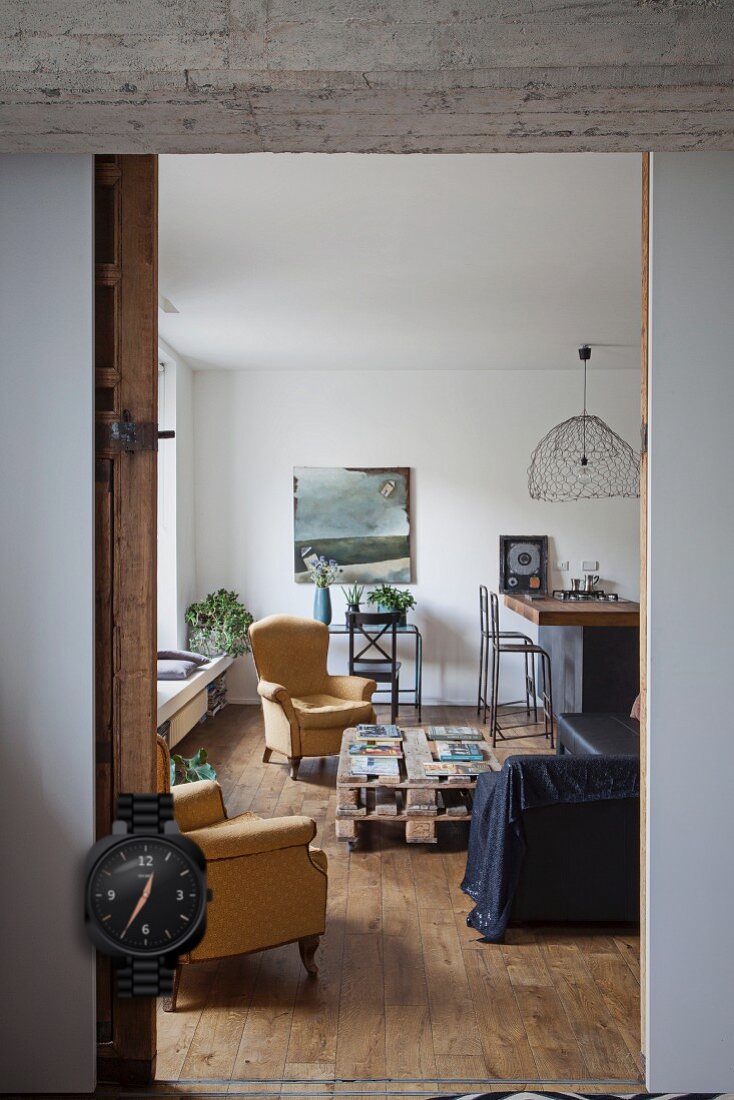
12:35
